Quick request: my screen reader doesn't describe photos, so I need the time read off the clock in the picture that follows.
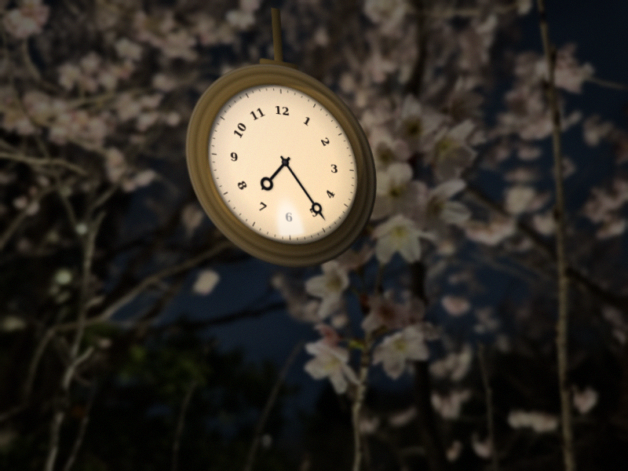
7:24
